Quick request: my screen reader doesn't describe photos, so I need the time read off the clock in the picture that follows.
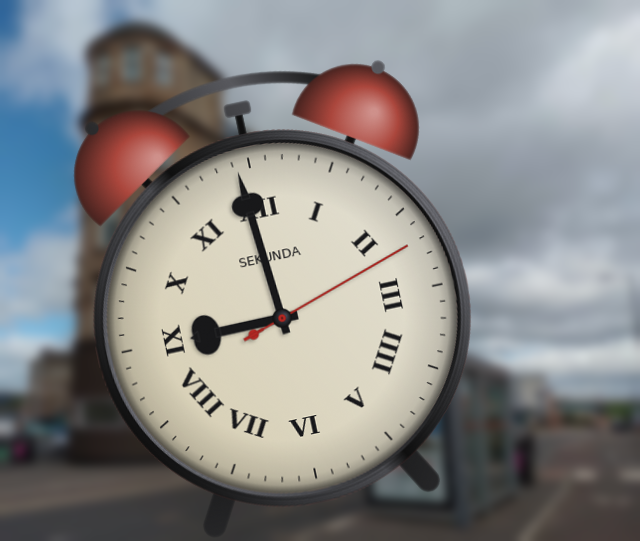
8:59:12
